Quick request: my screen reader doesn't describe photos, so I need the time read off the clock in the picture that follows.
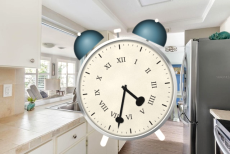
4:33
